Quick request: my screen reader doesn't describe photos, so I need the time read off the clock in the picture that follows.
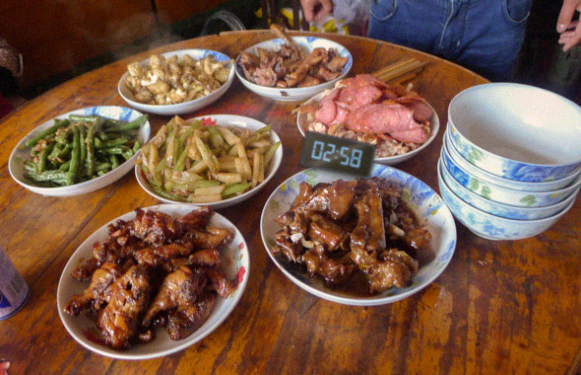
2:58
